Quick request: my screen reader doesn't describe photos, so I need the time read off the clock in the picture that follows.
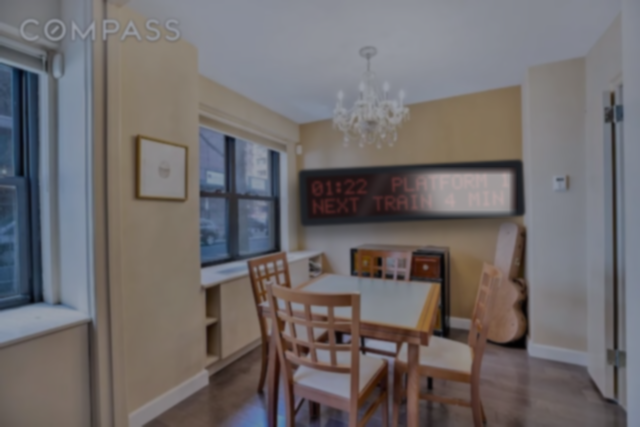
1:22
